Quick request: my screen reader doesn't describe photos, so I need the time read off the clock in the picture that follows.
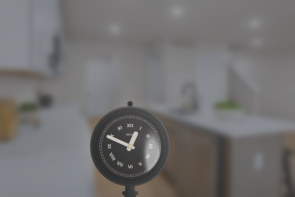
12:49
